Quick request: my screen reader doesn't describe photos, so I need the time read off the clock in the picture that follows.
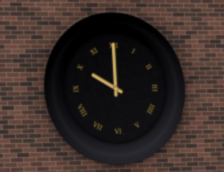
10:00
